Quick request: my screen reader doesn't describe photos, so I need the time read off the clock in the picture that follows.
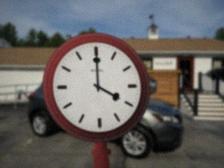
4:00
